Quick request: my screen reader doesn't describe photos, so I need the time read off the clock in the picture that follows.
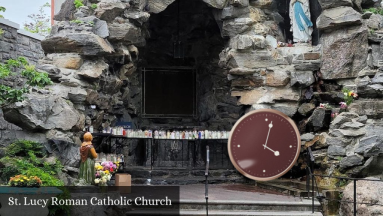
4:02
